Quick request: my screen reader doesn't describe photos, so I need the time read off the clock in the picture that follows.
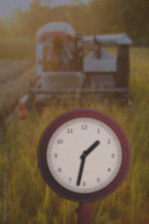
1:32
